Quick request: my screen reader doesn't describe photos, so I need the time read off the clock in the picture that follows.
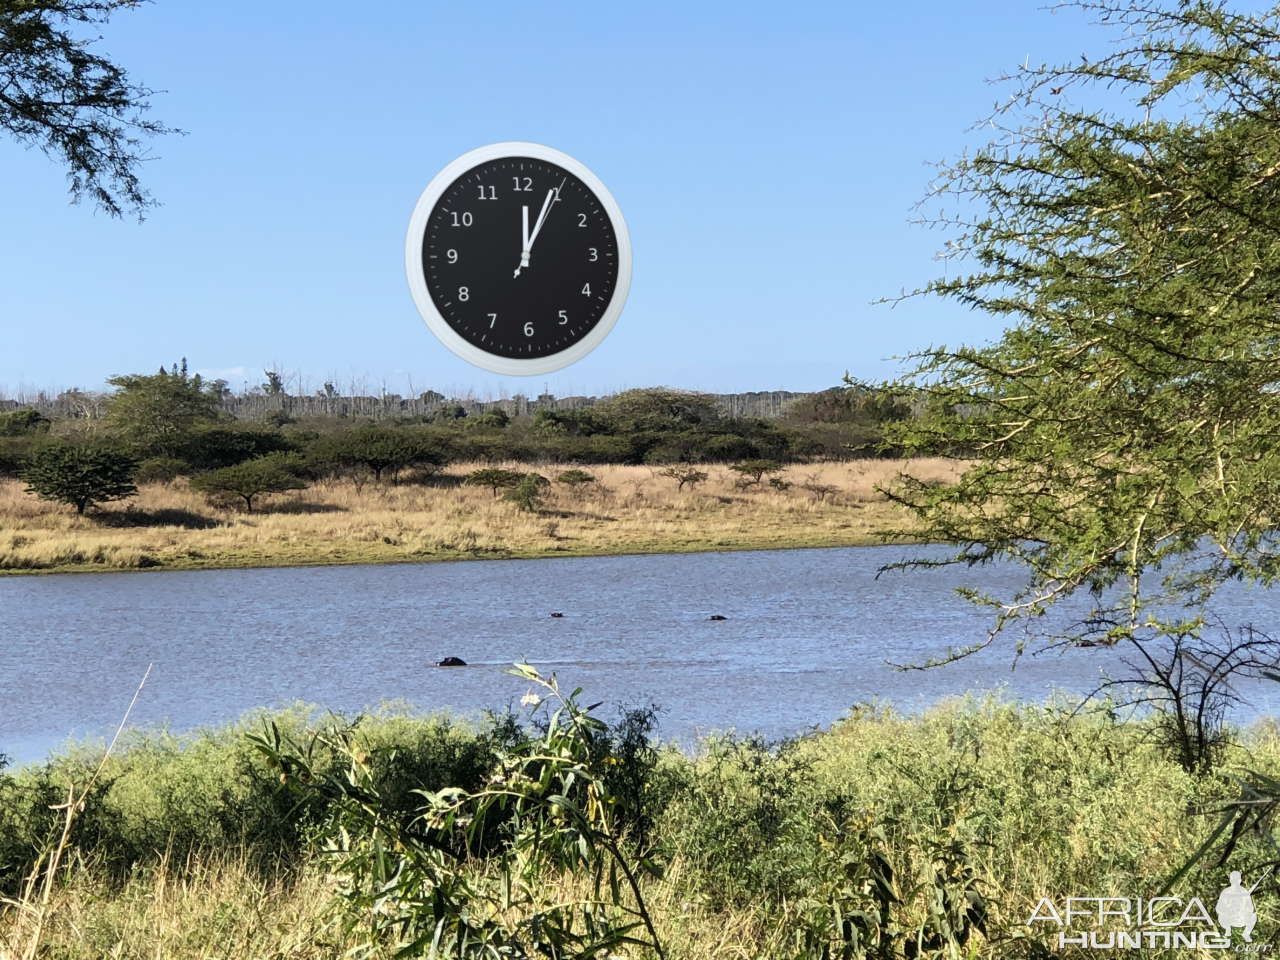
12:04:05
